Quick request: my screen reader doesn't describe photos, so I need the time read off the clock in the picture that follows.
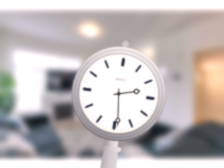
2:29
